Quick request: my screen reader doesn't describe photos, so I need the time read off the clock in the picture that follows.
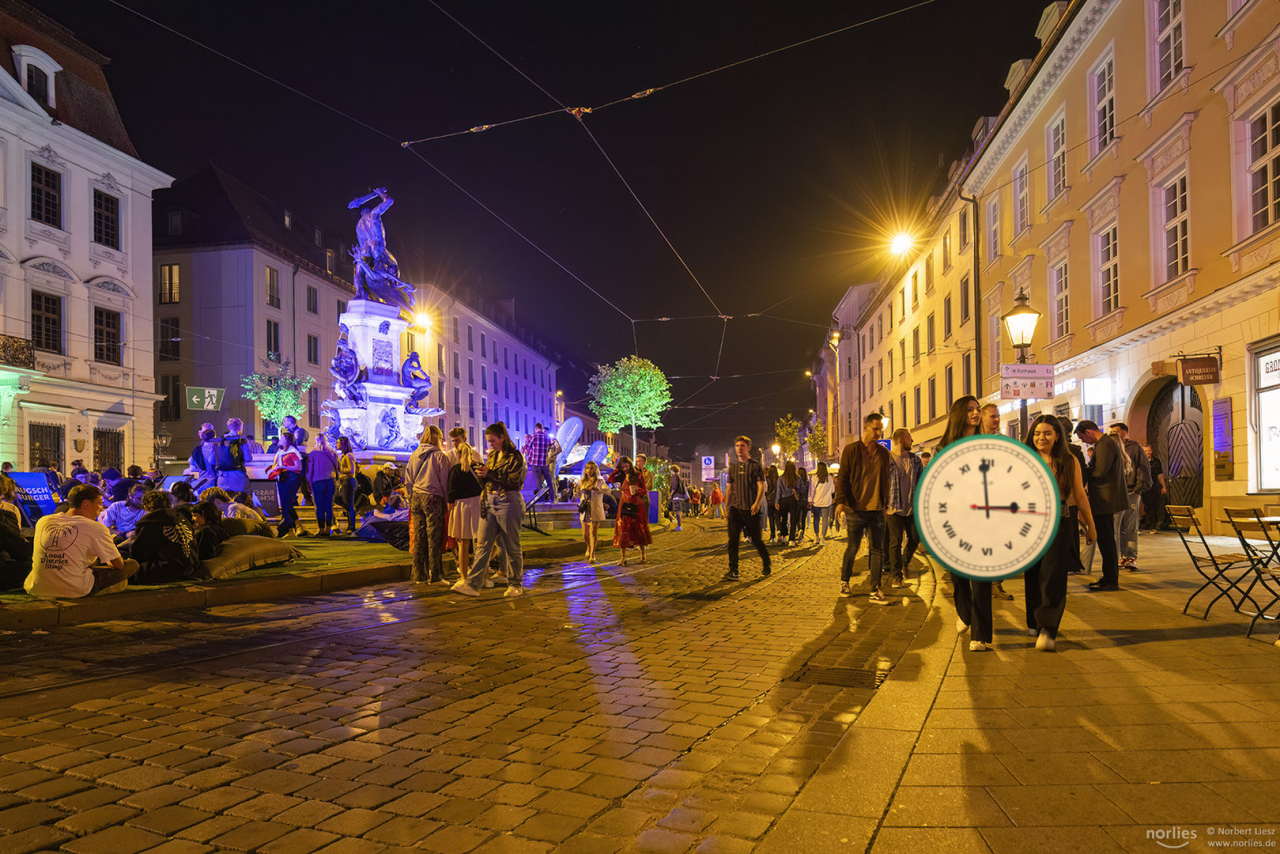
2:59:16
